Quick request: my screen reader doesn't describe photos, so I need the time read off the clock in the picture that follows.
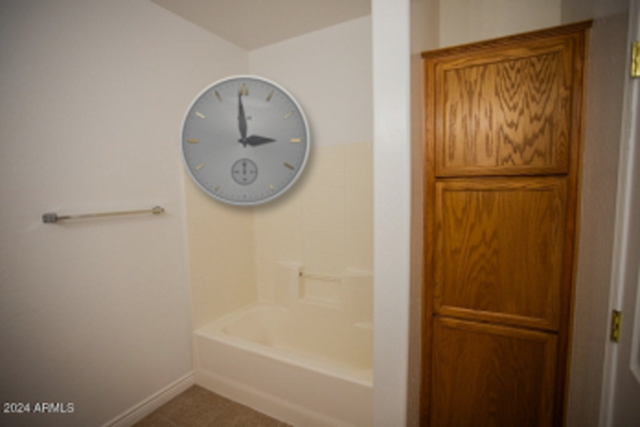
2:59
